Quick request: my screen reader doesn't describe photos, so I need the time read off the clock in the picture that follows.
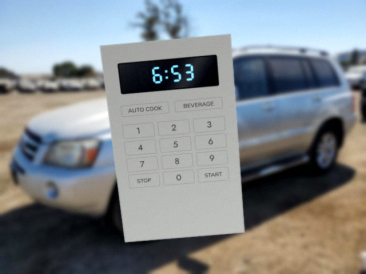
6:53
